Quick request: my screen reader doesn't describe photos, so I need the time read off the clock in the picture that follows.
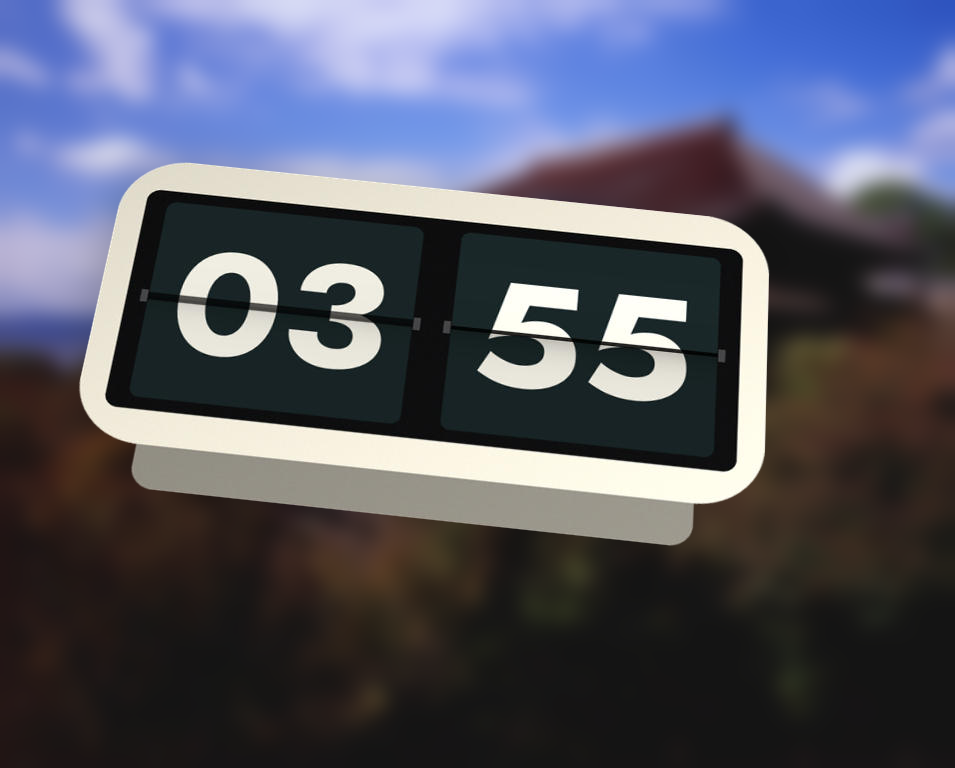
3:55
